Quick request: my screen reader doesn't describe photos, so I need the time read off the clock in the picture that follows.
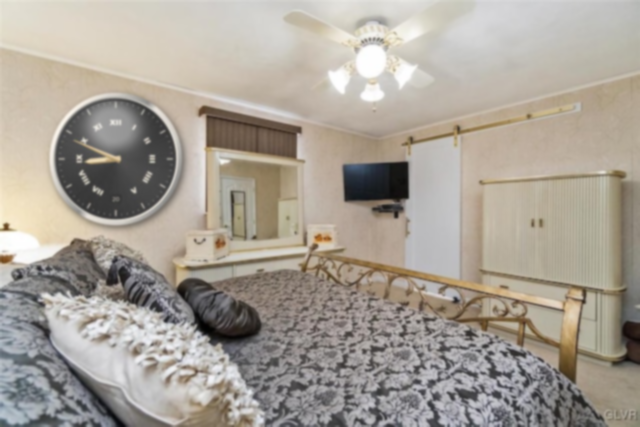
8:49
